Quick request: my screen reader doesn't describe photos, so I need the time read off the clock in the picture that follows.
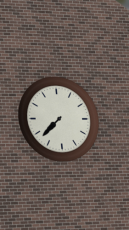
7:38
